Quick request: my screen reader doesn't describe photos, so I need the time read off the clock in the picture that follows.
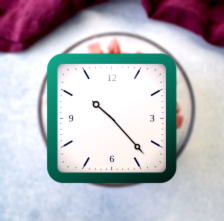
10:23
